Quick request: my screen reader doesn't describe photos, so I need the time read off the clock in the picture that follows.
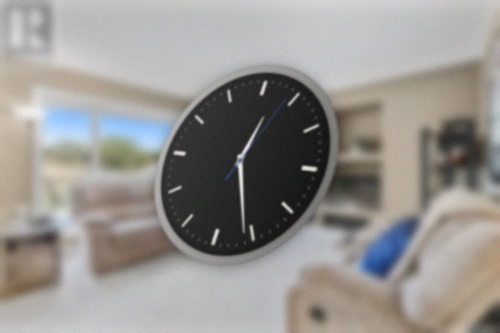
12:26:04
